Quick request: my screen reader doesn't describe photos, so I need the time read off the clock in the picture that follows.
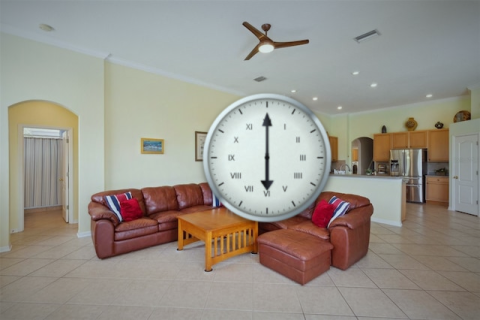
6:00
